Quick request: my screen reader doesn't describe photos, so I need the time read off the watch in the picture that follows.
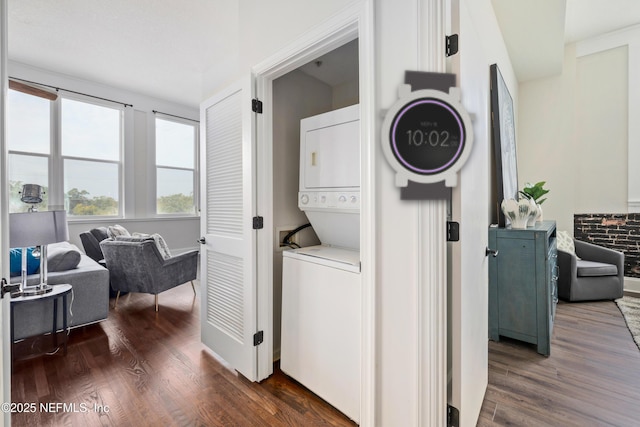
10:02
